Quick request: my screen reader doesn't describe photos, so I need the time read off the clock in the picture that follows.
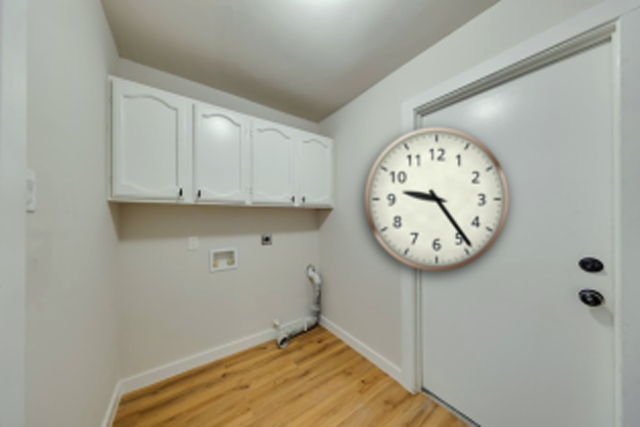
9:24
